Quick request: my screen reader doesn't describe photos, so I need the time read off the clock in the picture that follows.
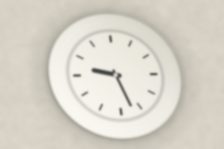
9:27
